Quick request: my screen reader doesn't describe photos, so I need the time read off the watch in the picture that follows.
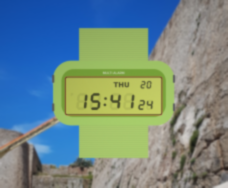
15:41:24
